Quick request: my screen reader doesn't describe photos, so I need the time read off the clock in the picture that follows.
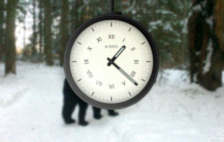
1:22
